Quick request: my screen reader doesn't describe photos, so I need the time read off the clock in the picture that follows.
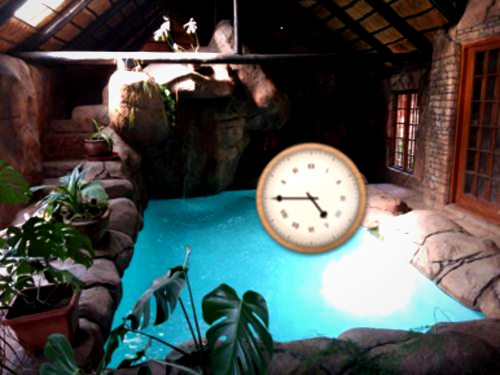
4:45
